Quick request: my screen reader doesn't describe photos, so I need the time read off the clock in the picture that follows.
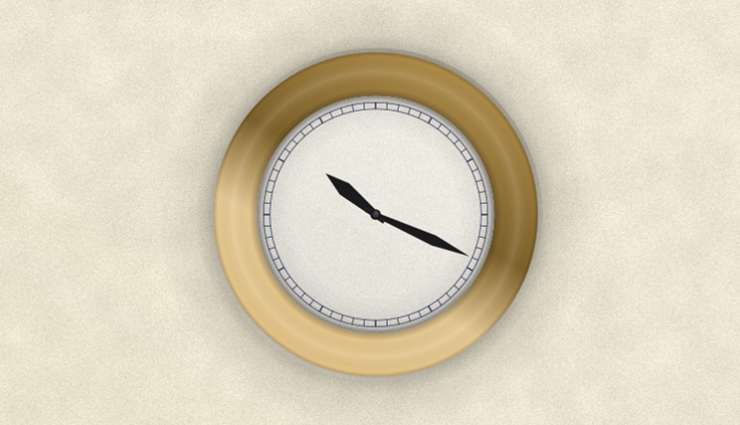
10:19
